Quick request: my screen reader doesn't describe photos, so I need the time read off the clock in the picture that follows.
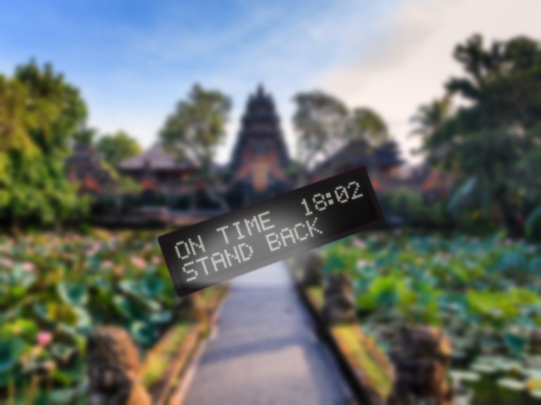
18:02
